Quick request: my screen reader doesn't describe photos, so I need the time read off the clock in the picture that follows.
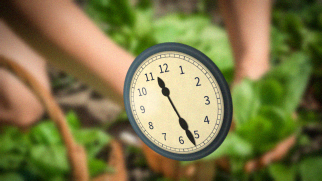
11:27
